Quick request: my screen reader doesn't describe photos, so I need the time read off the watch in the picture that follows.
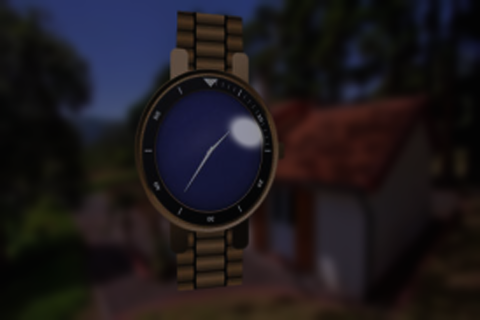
1:36
